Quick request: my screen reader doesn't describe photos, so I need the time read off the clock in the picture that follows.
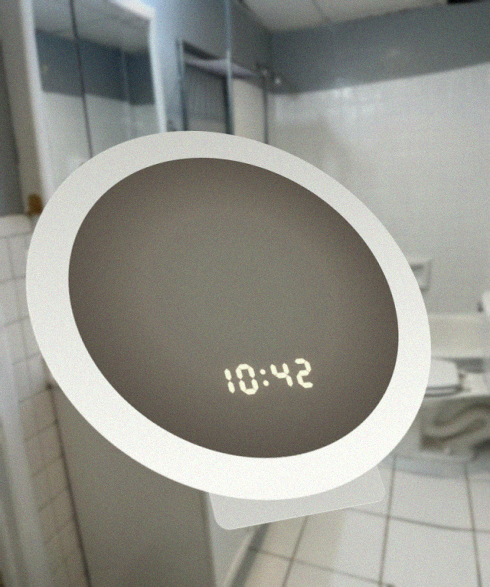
10:42
